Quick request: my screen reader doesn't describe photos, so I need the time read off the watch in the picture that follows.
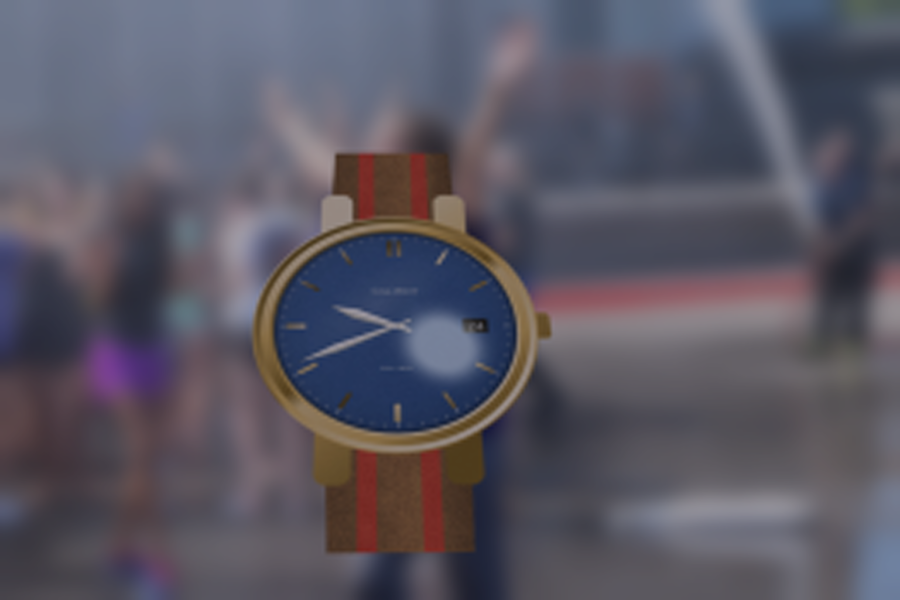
9:41
